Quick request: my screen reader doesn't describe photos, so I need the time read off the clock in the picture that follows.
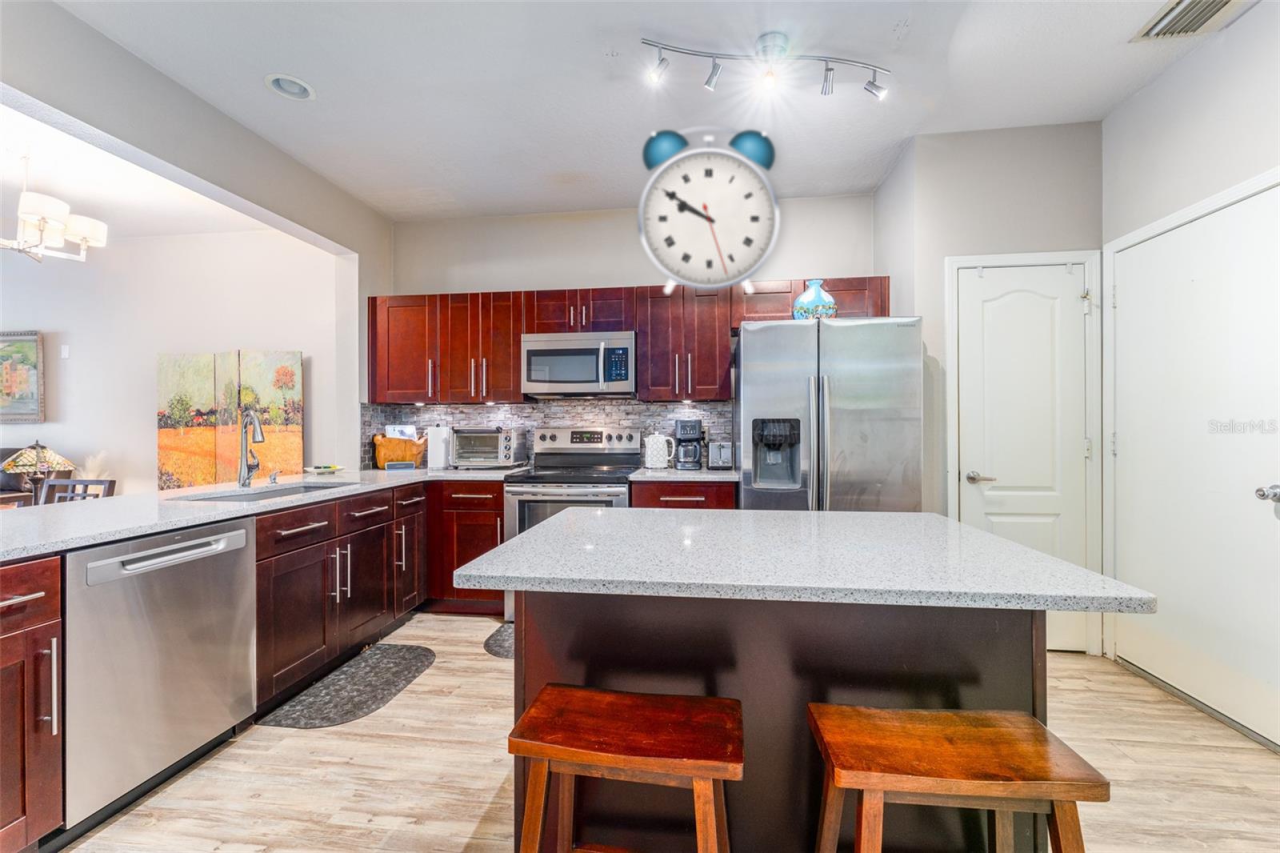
9:50:27
